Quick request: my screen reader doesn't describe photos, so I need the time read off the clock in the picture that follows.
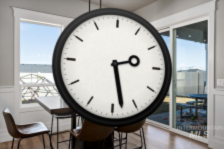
2:28
